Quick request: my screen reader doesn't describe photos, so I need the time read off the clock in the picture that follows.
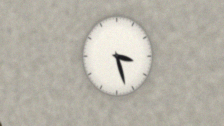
3:27
